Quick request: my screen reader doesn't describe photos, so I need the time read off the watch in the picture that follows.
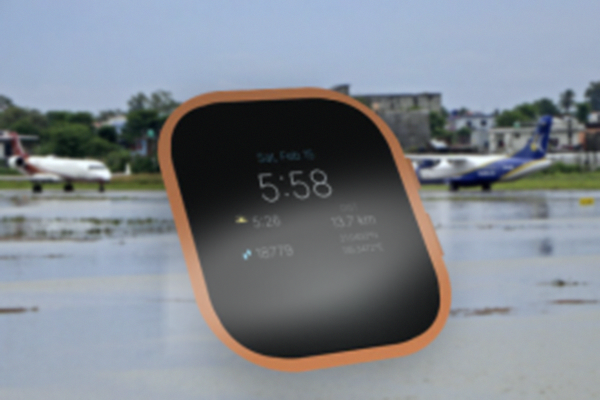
5:58
